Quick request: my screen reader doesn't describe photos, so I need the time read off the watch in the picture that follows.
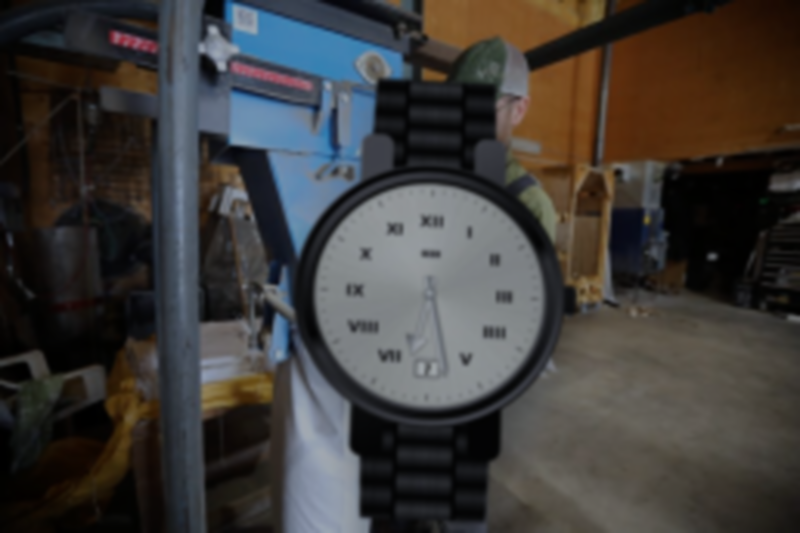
6:28
